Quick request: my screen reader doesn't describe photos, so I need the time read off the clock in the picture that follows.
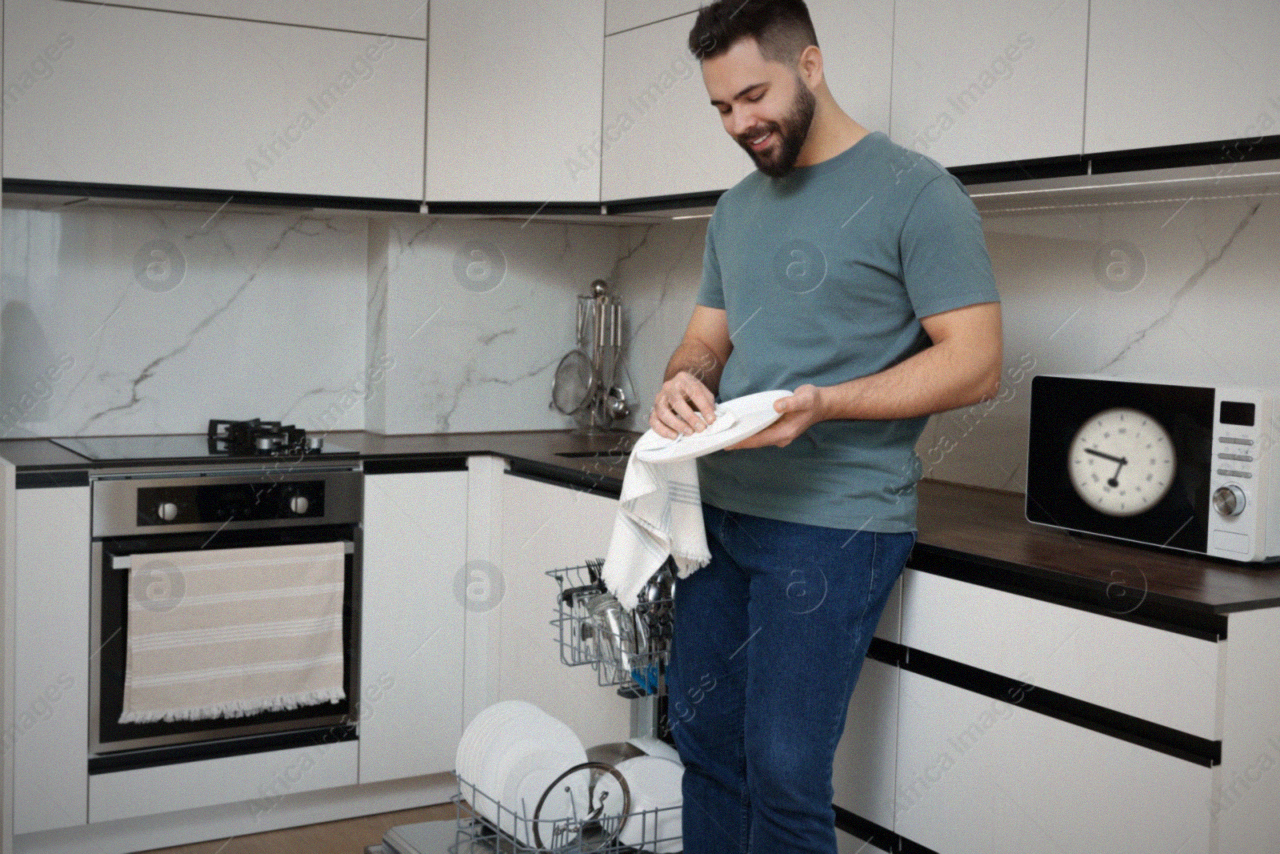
6:48
